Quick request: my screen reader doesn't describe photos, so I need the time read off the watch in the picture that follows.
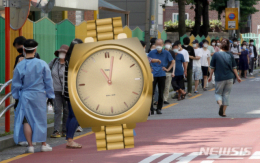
11:02
